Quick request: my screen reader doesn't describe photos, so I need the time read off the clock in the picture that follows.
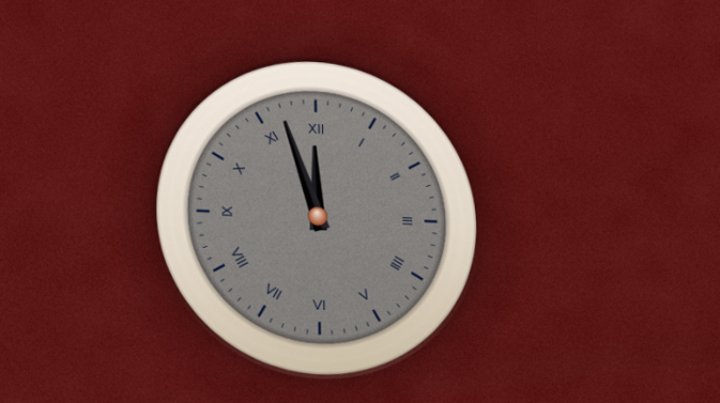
11:57
